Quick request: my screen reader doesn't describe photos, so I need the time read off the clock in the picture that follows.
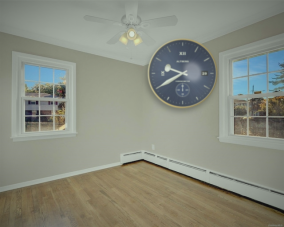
9:40
